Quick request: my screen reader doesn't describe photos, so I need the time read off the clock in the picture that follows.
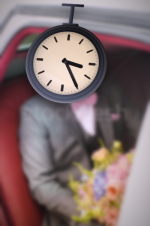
3:25
